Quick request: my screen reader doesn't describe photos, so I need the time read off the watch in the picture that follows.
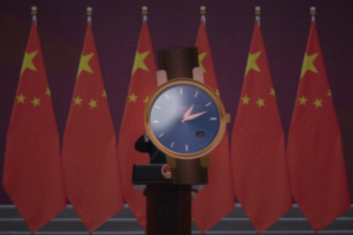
1:12
